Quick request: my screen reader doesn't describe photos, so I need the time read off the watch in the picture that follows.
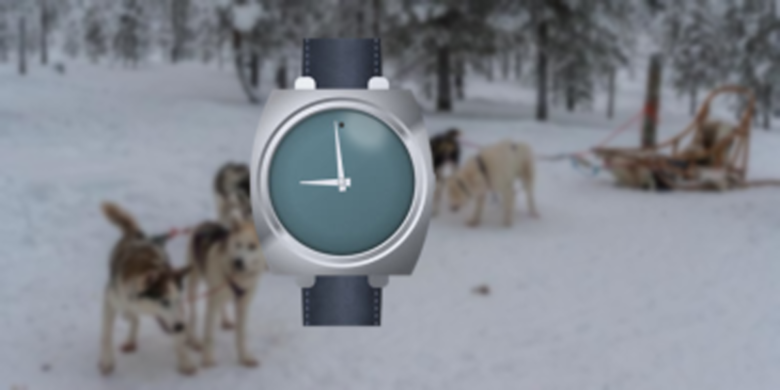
8:59
